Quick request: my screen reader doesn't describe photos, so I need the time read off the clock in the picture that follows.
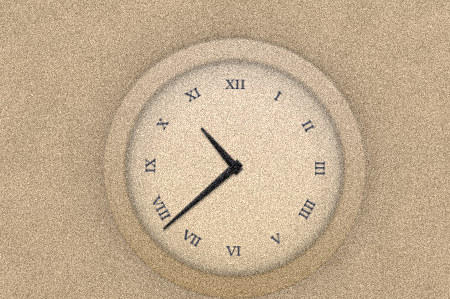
10:38
